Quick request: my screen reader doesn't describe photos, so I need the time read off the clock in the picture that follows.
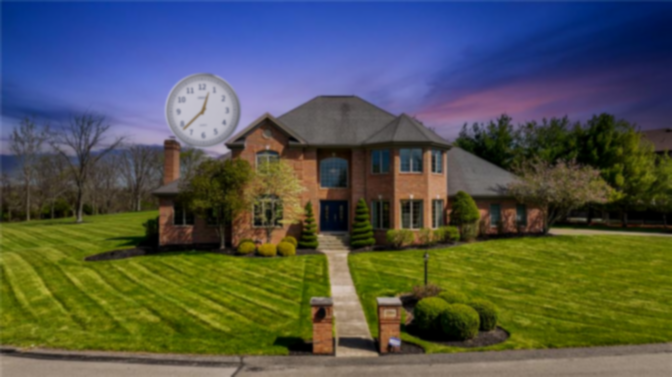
12:38
